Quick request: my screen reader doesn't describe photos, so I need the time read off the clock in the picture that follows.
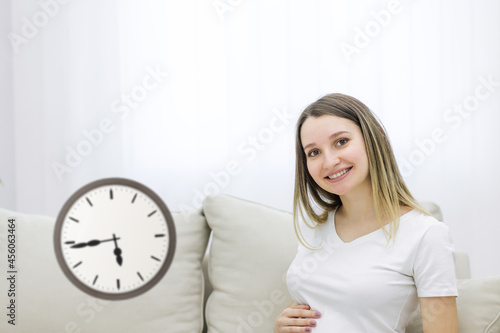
5:44
